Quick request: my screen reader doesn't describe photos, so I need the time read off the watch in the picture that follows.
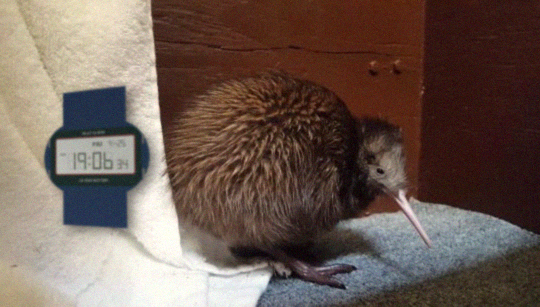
19:06
